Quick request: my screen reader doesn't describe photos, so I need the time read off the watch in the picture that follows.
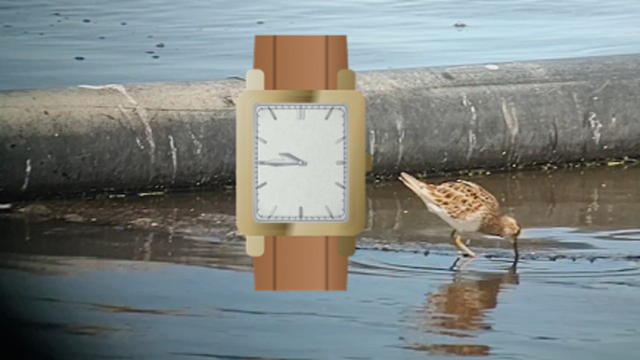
9:45
